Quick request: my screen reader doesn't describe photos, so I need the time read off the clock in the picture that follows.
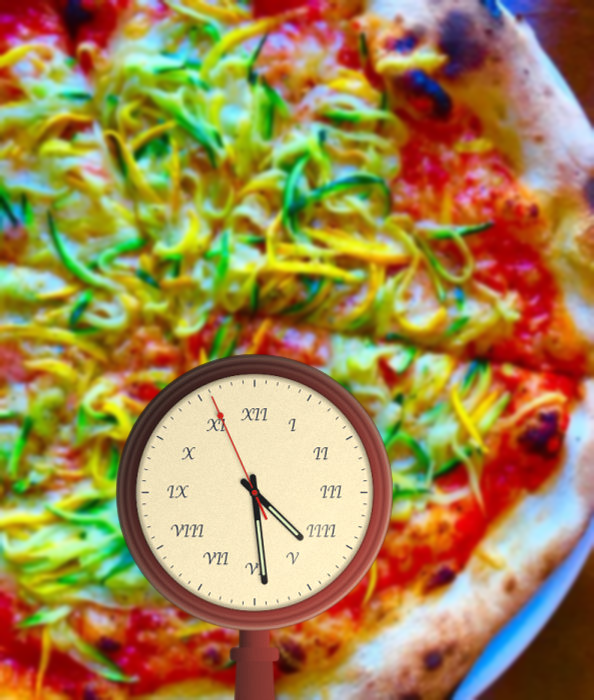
4:28:56
